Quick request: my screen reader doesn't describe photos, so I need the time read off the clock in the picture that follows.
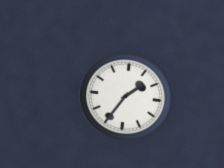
1:35
